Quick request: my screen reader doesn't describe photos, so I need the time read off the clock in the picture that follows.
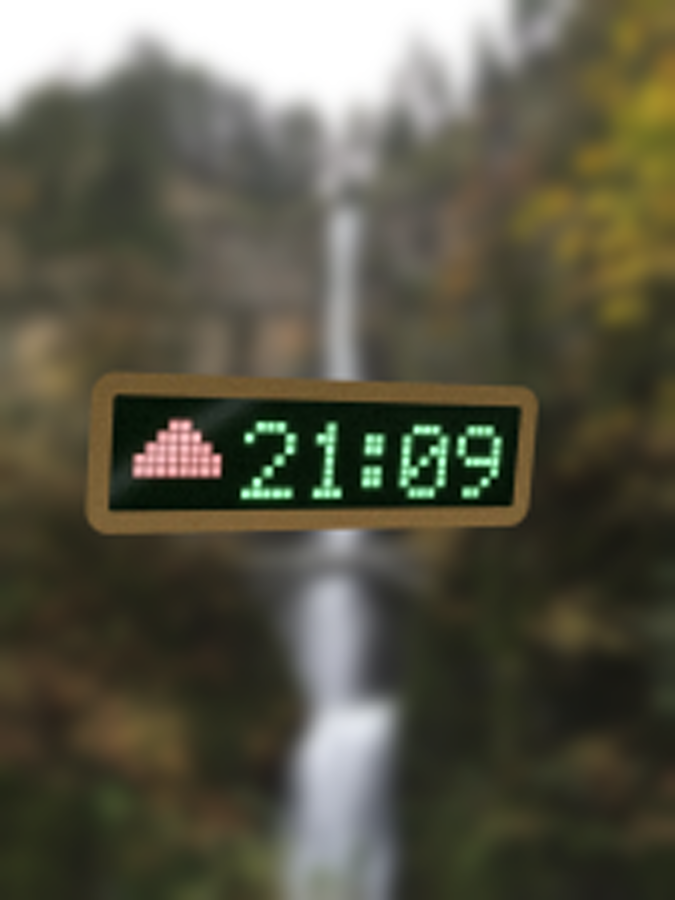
21:09
